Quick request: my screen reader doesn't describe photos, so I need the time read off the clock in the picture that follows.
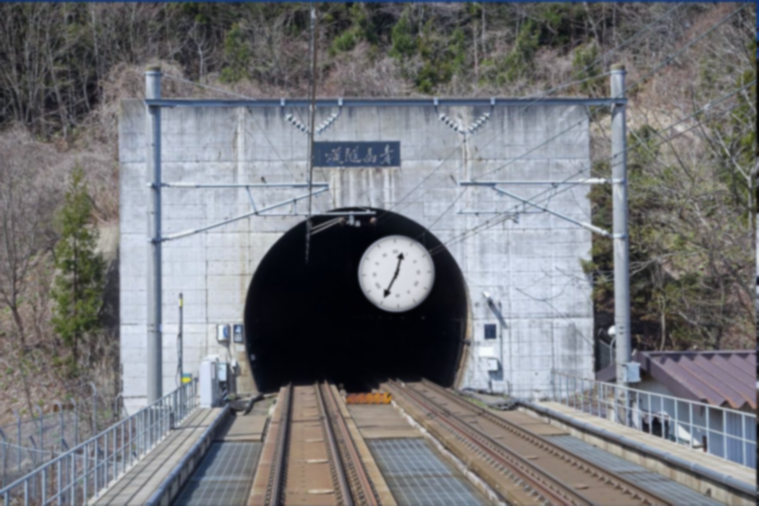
12:35
